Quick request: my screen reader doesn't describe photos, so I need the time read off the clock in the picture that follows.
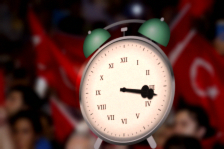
3:17
